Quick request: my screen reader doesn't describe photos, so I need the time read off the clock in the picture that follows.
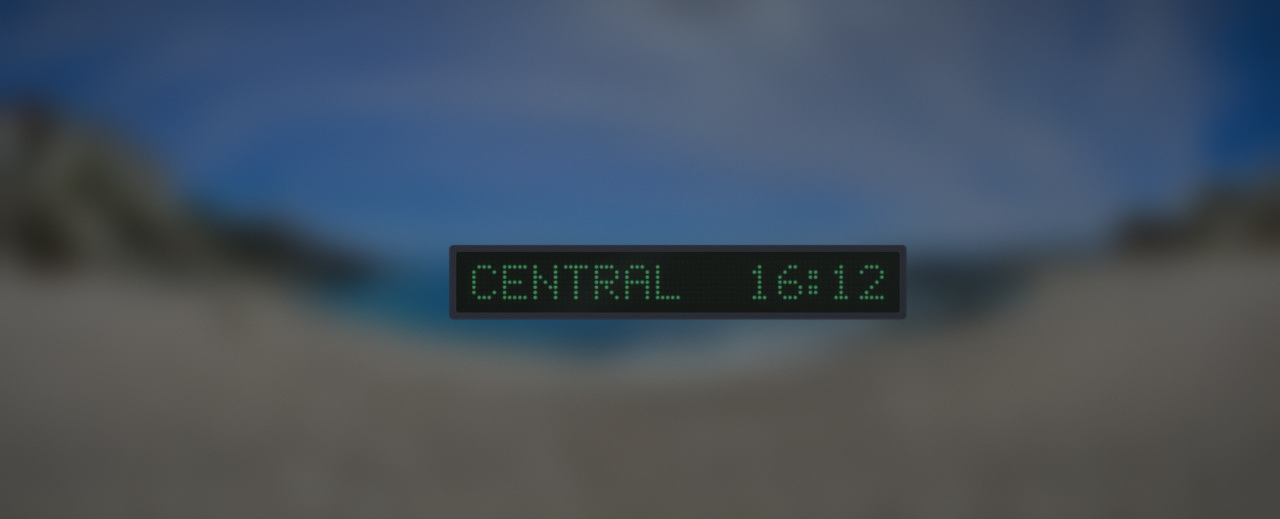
16:12
